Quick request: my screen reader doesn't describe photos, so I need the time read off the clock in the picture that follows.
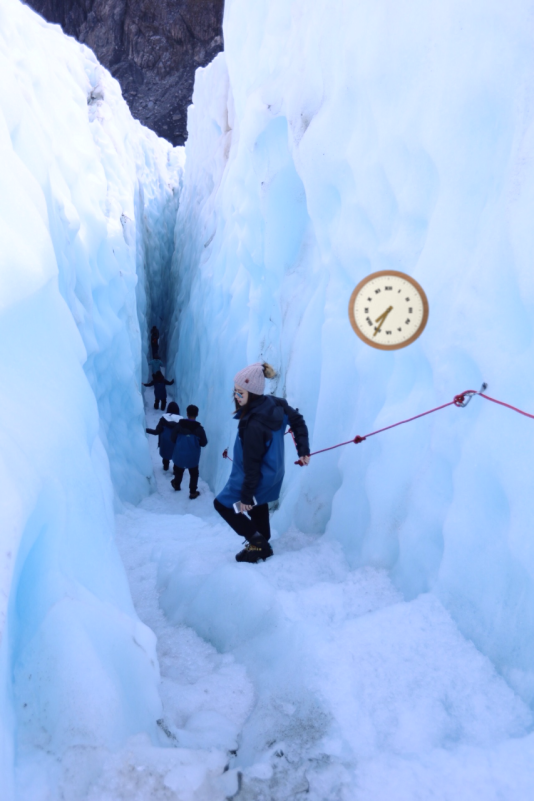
7:35
